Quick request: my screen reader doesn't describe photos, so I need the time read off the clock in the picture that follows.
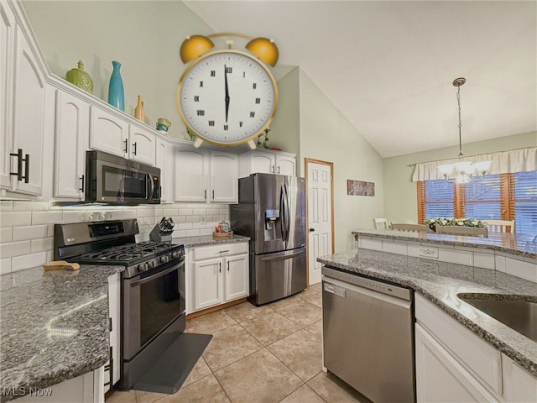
5:59
